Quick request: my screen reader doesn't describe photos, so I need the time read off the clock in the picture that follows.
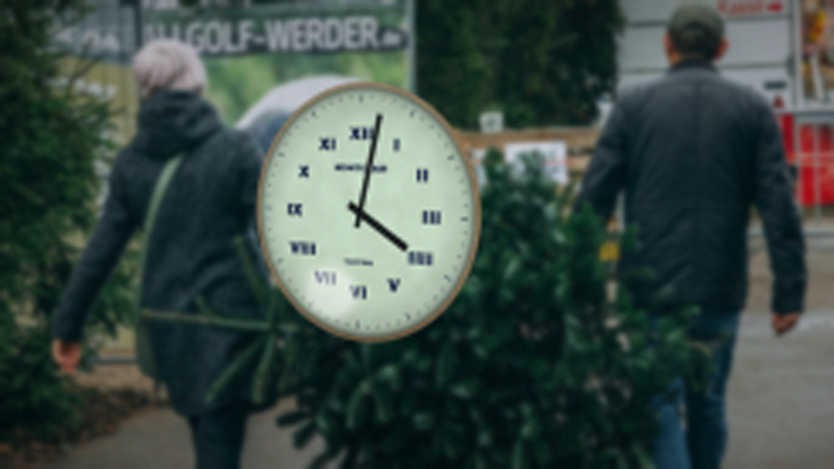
4:02
